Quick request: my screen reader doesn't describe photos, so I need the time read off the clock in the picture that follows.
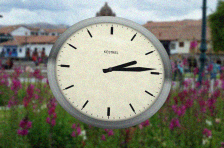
2:14
